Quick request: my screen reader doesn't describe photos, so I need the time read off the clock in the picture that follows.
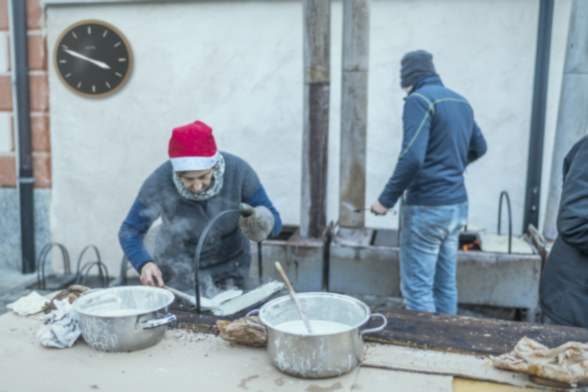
3:49
